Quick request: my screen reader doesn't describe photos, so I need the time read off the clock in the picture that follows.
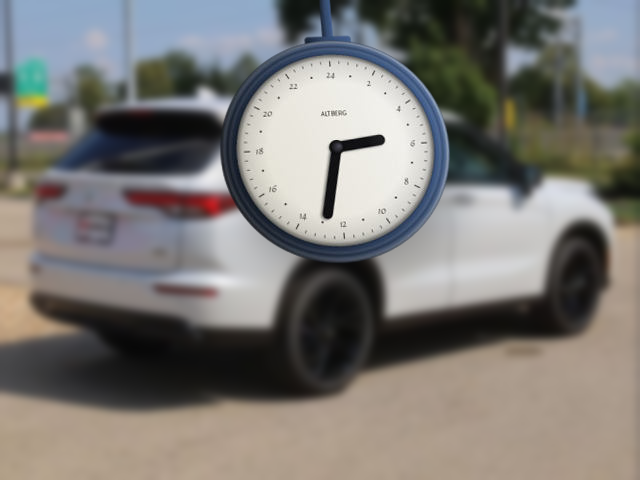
5:32
